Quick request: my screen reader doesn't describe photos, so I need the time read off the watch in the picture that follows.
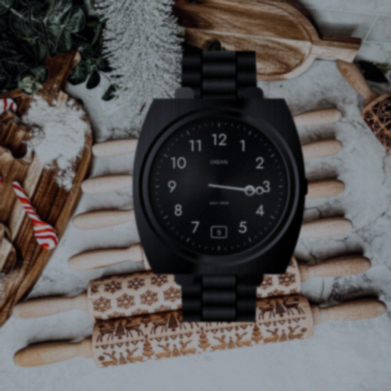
3:16
